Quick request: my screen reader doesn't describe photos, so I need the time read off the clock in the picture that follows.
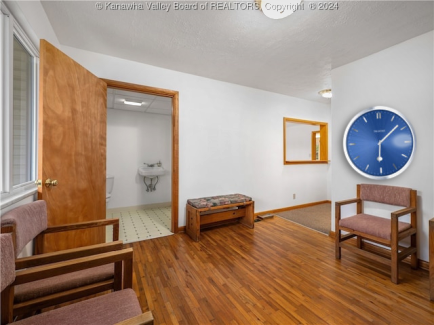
6:08
